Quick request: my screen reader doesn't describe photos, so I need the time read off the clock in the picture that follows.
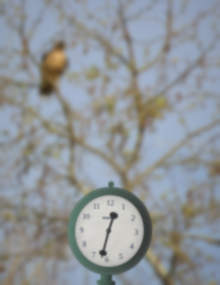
12:32
